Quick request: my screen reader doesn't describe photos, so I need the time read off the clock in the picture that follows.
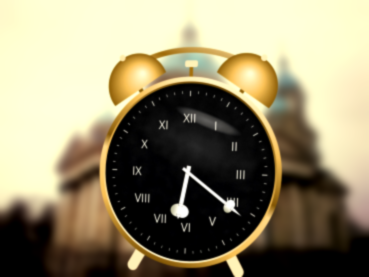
6:21
